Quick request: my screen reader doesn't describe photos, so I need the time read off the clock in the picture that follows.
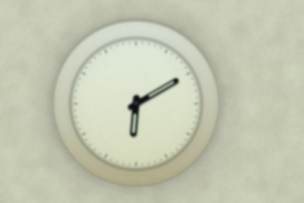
6:10
